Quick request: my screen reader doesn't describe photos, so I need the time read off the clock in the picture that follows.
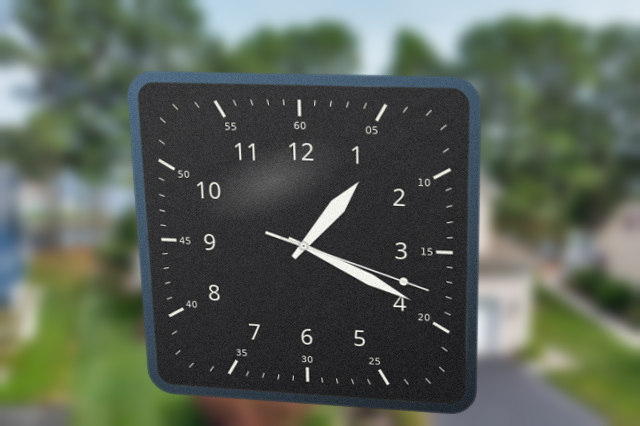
1:19:18
